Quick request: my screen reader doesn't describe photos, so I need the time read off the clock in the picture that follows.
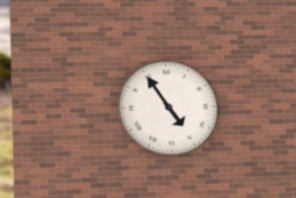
4:55
